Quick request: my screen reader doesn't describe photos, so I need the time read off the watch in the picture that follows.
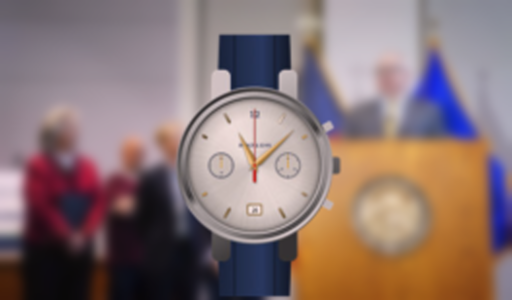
11:08
